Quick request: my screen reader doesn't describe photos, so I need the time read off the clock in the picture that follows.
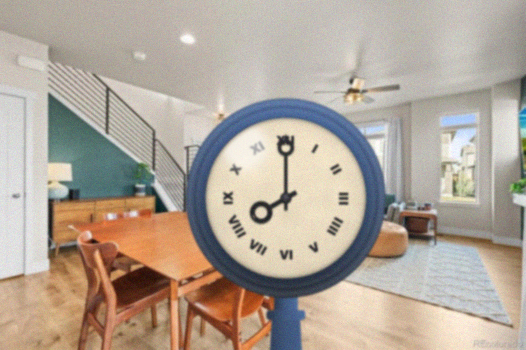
8:00
